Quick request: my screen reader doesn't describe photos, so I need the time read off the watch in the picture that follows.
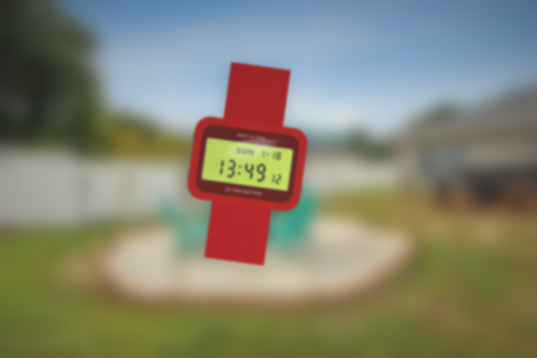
13:49
